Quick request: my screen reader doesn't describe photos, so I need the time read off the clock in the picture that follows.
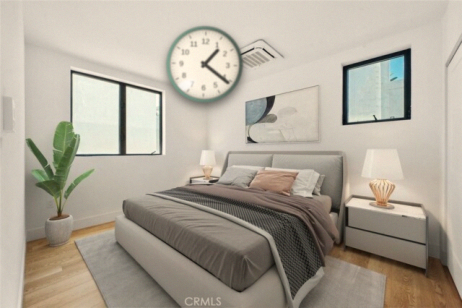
1:21
